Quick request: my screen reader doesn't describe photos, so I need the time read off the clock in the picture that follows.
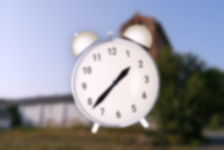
1:38
